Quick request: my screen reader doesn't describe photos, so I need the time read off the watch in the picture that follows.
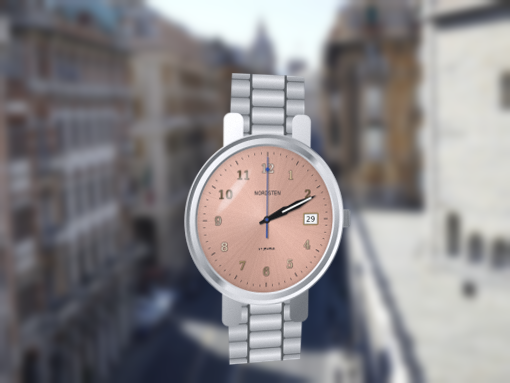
2:11:00
